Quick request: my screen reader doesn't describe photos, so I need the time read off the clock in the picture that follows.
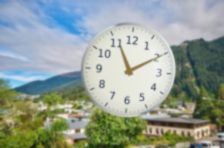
11:10
